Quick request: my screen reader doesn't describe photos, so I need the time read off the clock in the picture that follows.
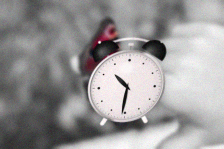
10:31
